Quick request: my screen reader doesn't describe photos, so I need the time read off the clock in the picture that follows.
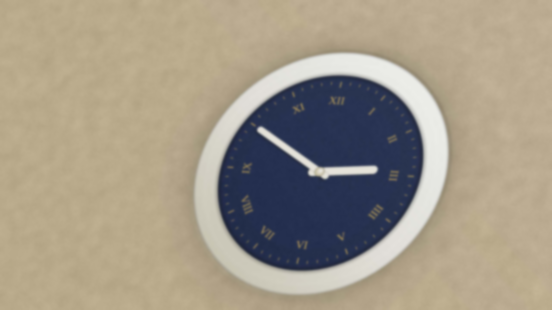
2:50
